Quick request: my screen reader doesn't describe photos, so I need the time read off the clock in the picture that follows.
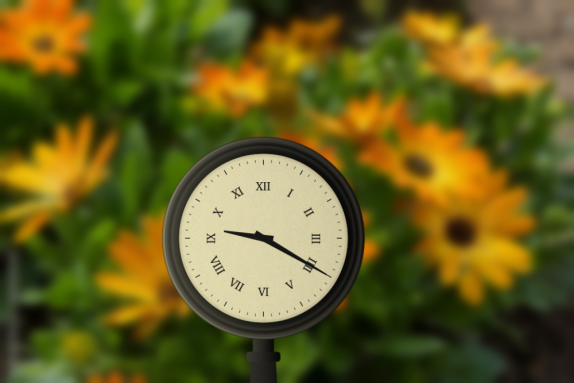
9:20
